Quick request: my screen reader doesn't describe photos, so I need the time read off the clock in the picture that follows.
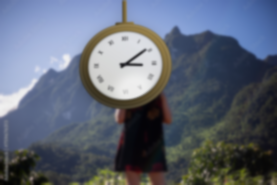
3:09
